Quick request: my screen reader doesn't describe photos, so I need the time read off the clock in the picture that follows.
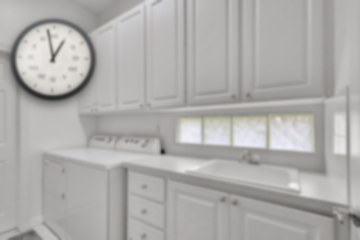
12:58
